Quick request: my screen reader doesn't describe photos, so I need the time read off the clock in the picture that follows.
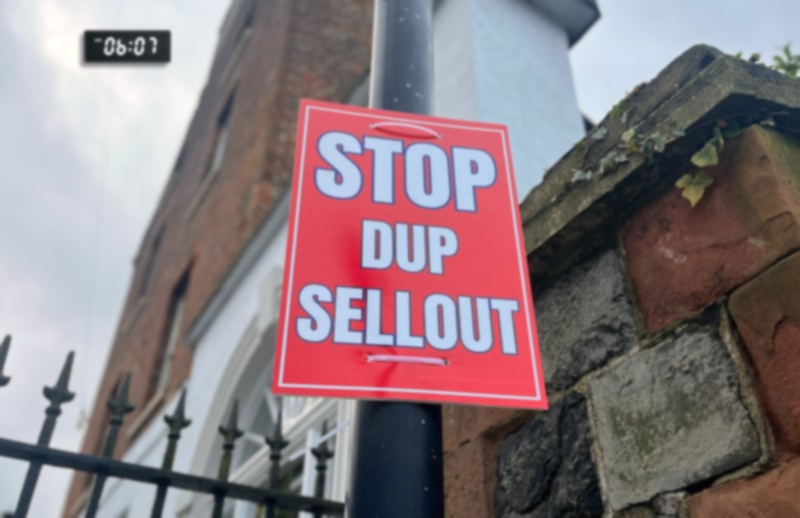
6:07
